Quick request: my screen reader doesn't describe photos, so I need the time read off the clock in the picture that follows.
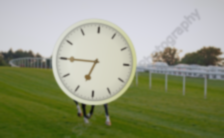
6:45
